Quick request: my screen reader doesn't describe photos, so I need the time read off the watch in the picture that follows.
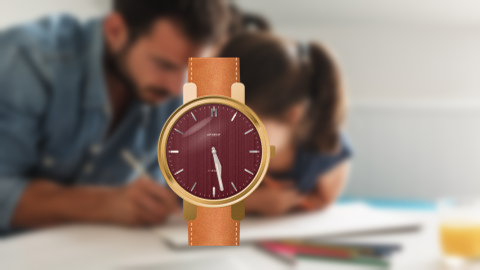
5:28
